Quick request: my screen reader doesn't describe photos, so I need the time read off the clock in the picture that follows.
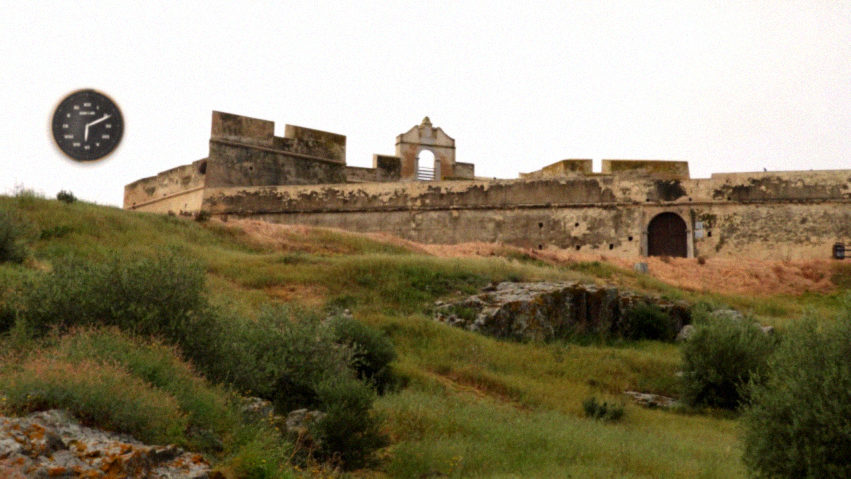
6:11
